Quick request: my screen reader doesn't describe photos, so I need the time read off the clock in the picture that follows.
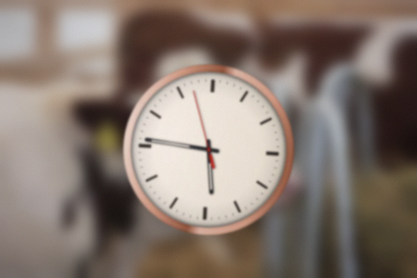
5:45:57
